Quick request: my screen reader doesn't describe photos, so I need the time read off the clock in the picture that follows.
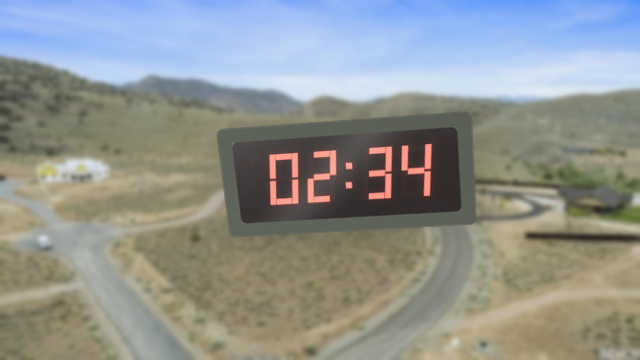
2:34
